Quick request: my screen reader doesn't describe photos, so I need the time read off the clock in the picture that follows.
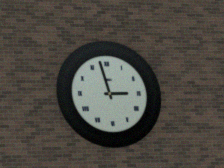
2:58
